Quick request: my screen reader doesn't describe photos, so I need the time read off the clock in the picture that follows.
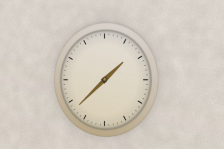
1:38
